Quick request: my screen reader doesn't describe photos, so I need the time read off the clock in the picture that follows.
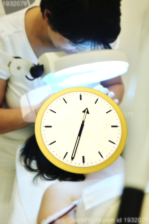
12:33
